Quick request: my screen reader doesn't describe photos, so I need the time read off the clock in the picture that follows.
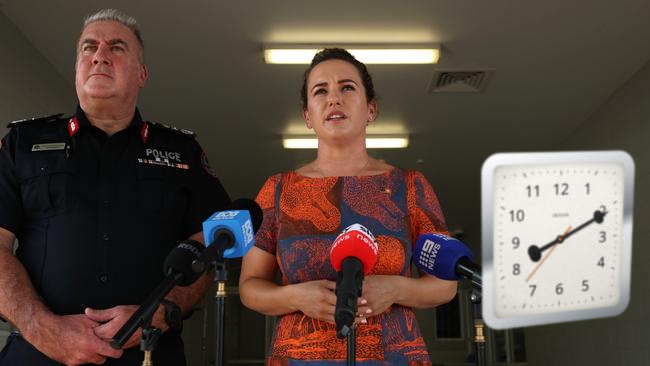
8:10:37
